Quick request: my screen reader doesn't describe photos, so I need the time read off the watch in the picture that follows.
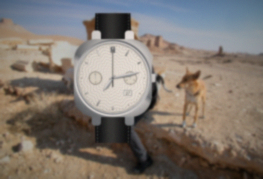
7:13
